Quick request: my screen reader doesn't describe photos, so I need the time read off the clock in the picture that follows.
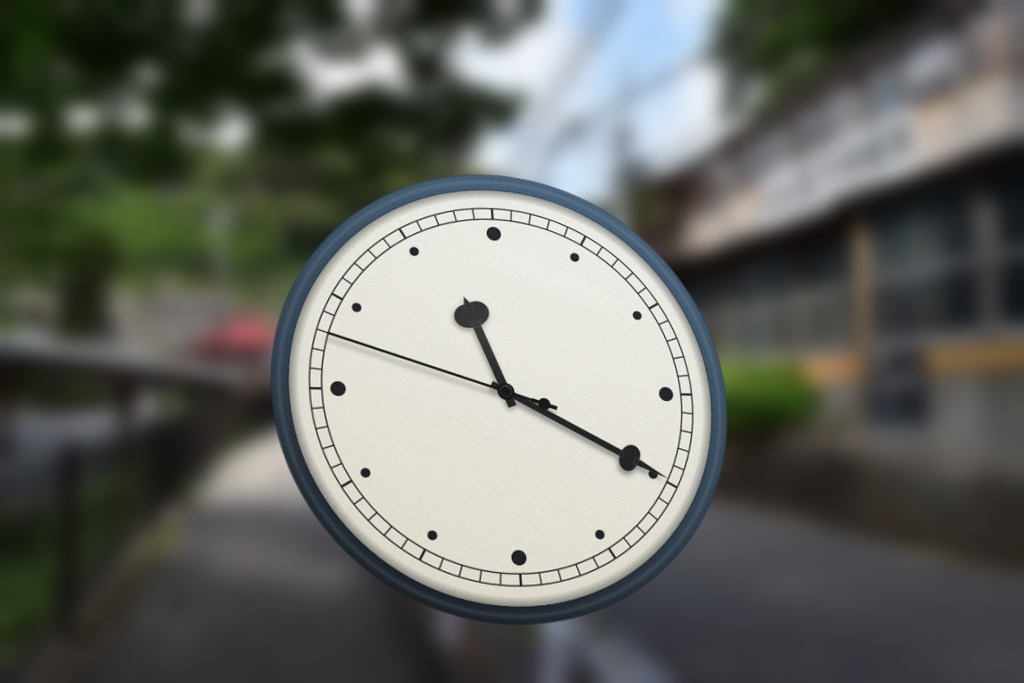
11:19:48
